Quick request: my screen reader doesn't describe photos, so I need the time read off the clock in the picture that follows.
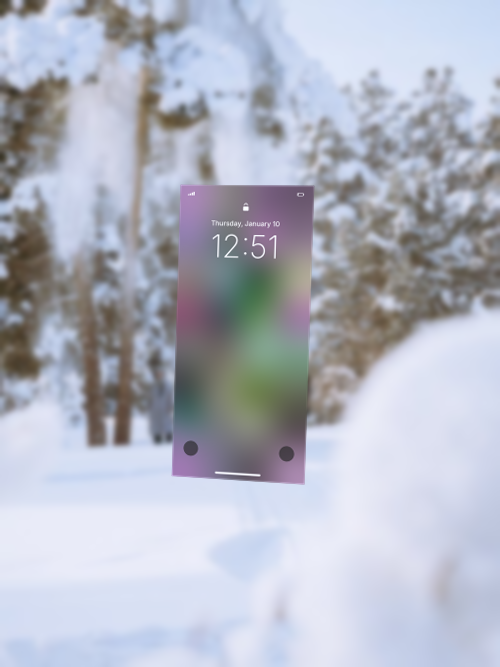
12:51
